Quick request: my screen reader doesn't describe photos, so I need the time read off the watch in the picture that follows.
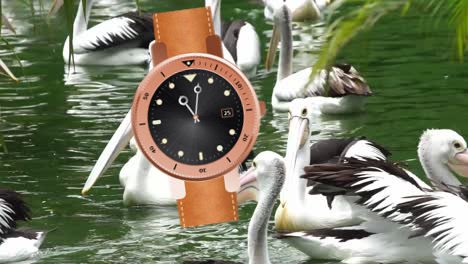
11:02
